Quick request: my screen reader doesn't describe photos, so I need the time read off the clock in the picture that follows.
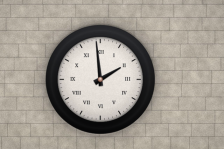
1:59
